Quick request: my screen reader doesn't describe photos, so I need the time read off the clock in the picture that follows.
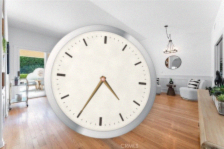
4:35
